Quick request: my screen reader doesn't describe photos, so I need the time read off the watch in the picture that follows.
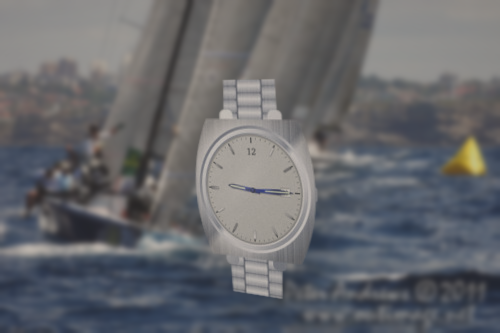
9:15
